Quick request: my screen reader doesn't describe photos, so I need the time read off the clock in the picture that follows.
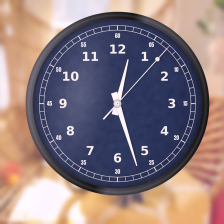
12:27:07
